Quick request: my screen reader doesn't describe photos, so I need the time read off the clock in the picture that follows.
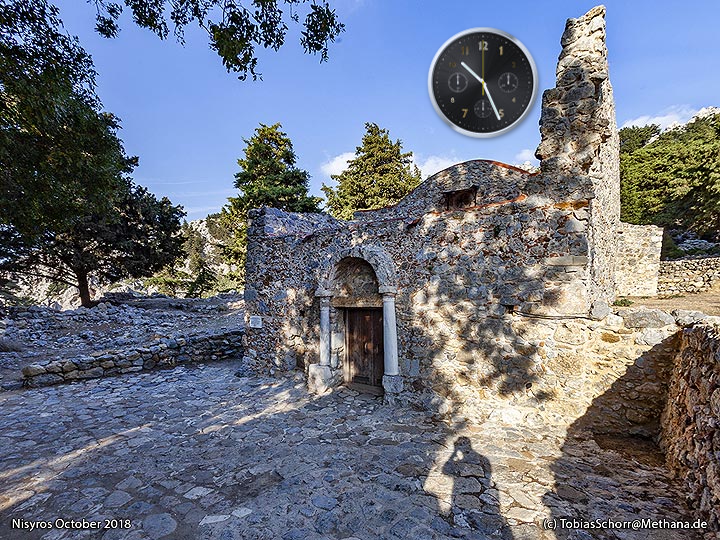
10:26
